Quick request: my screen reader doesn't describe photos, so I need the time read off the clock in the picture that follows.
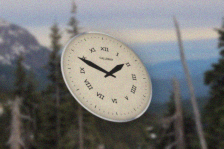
1:49
